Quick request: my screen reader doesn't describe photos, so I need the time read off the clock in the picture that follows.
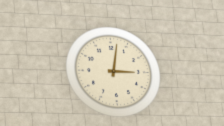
3:02
